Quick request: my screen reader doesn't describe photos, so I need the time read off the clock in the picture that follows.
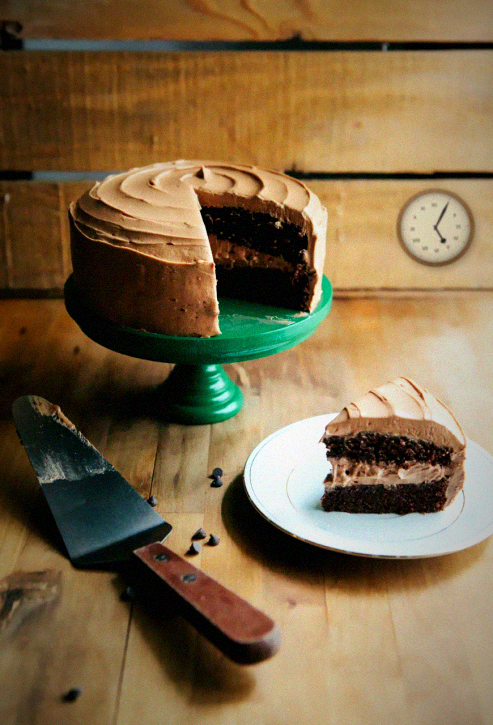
5:05
